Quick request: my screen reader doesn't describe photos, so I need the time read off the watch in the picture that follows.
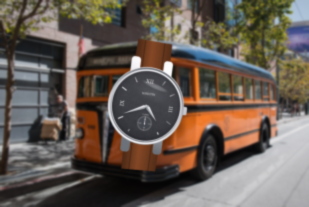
4:41
